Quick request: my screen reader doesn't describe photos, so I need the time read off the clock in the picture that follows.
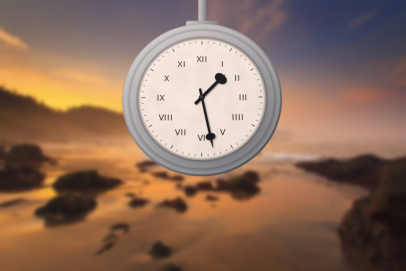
1:28
